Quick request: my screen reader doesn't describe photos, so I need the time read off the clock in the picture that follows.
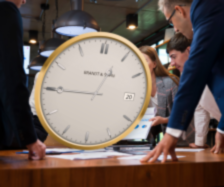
12:45
